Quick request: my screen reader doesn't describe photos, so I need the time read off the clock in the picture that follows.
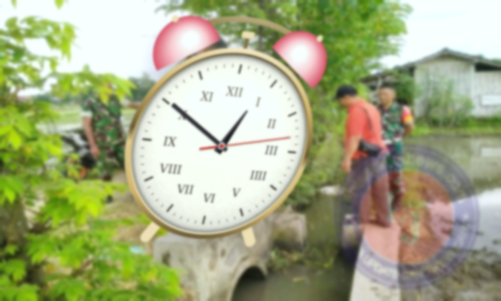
12:50:13
